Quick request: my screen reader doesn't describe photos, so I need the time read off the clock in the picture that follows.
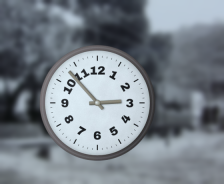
2:53
